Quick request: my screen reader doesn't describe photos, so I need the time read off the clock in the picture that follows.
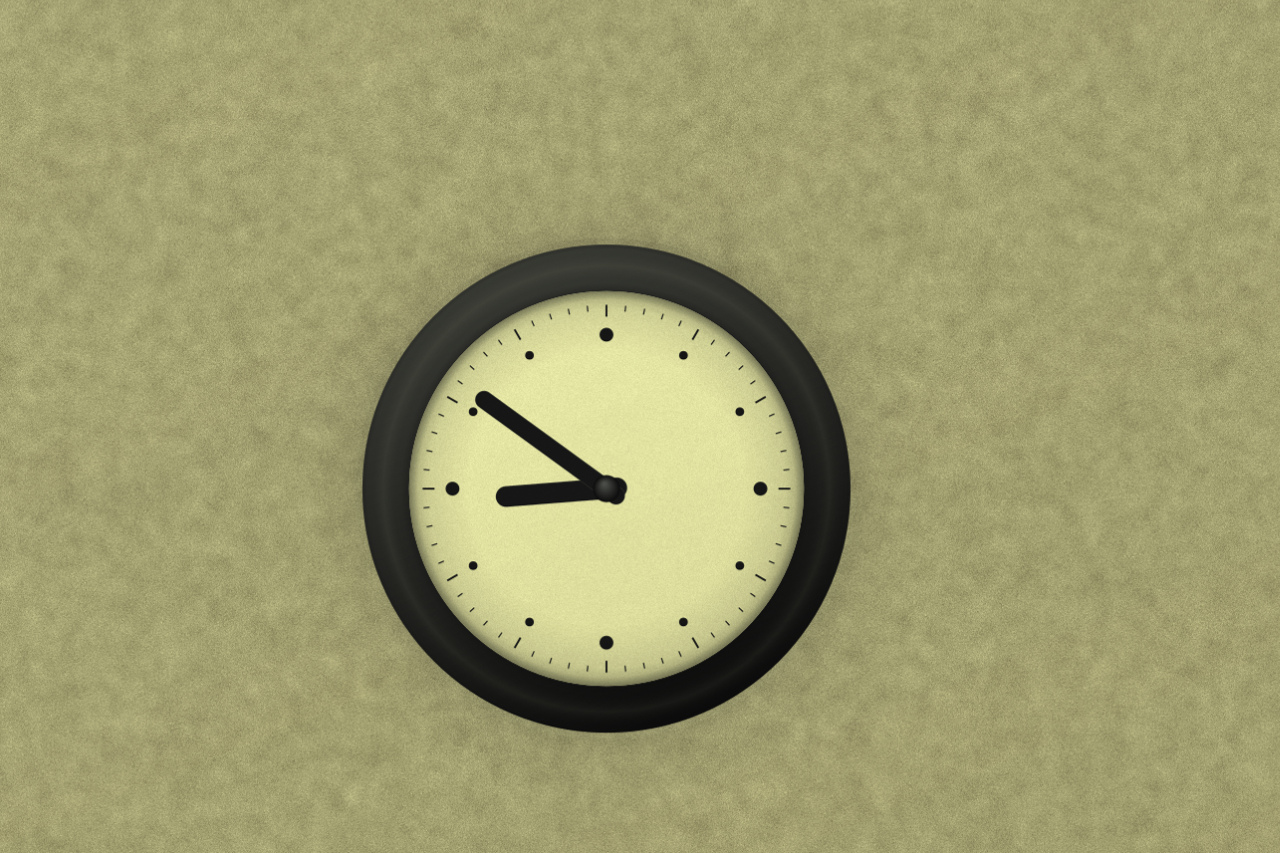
8:51
